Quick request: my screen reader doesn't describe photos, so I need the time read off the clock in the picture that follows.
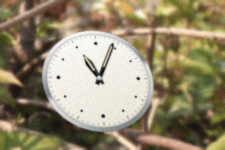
11:04
